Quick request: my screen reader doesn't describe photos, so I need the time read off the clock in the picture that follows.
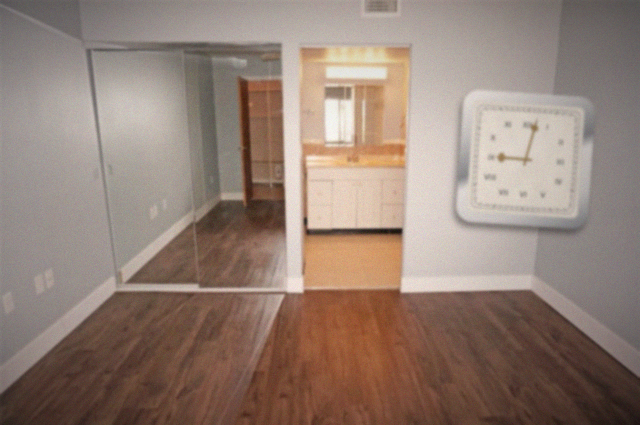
9:02
